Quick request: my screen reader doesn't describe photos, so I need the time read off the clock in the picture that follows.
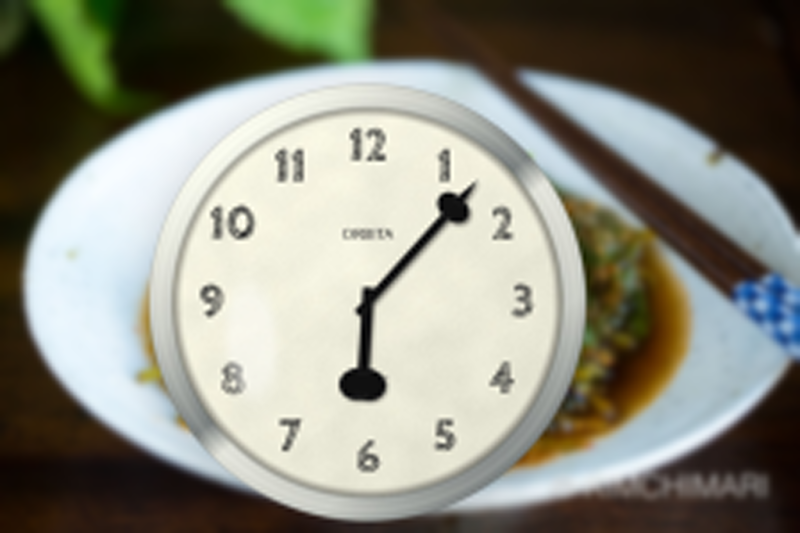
6:07
